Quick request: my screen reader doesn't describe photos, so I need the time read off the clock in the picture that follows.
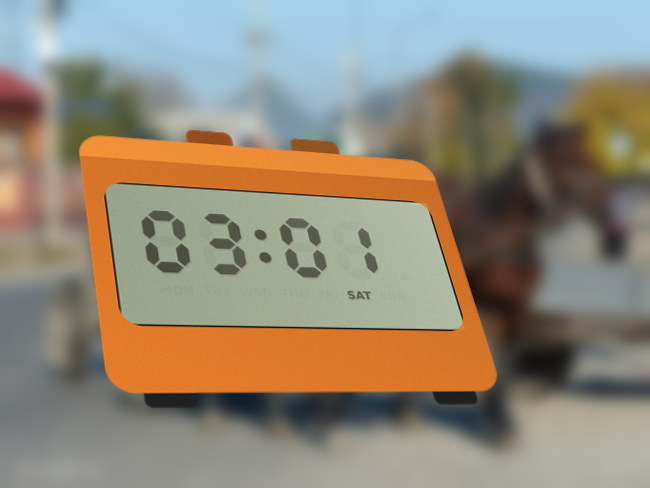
3:01
